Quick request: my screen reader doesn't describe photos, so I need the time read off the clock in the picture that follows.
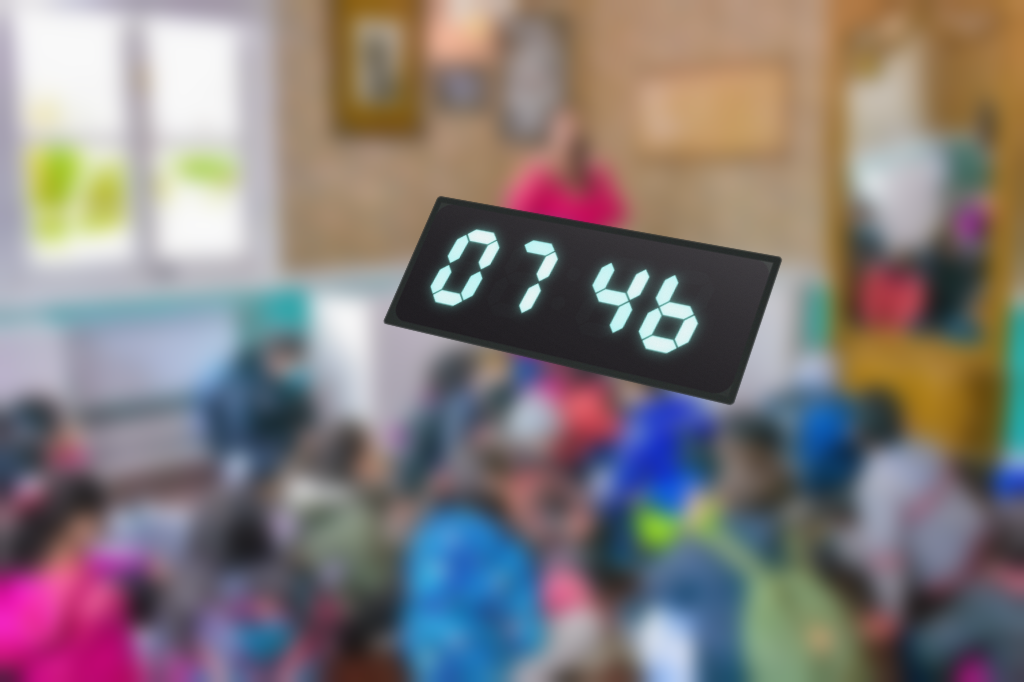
7:46
